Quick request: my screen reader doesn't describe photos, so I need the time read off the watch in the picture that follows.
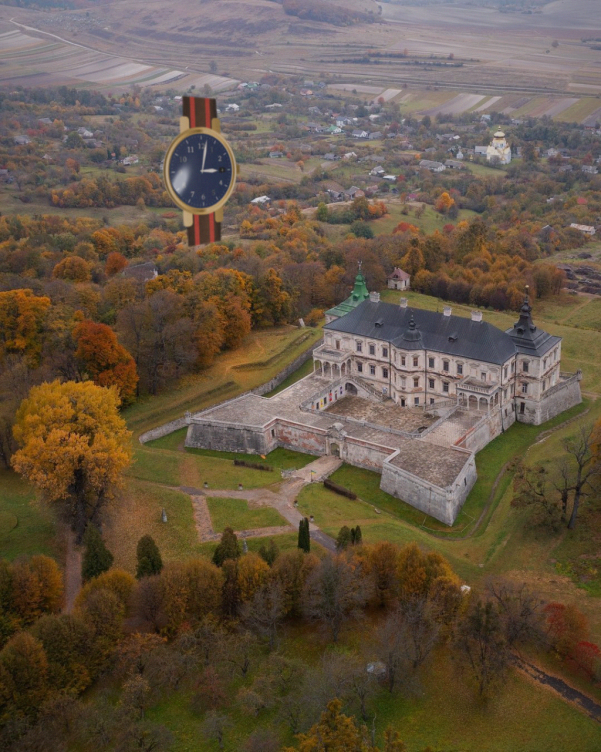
3:02
